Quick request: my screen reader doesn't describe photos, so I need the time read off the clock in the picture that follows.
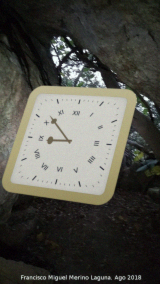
8:52
